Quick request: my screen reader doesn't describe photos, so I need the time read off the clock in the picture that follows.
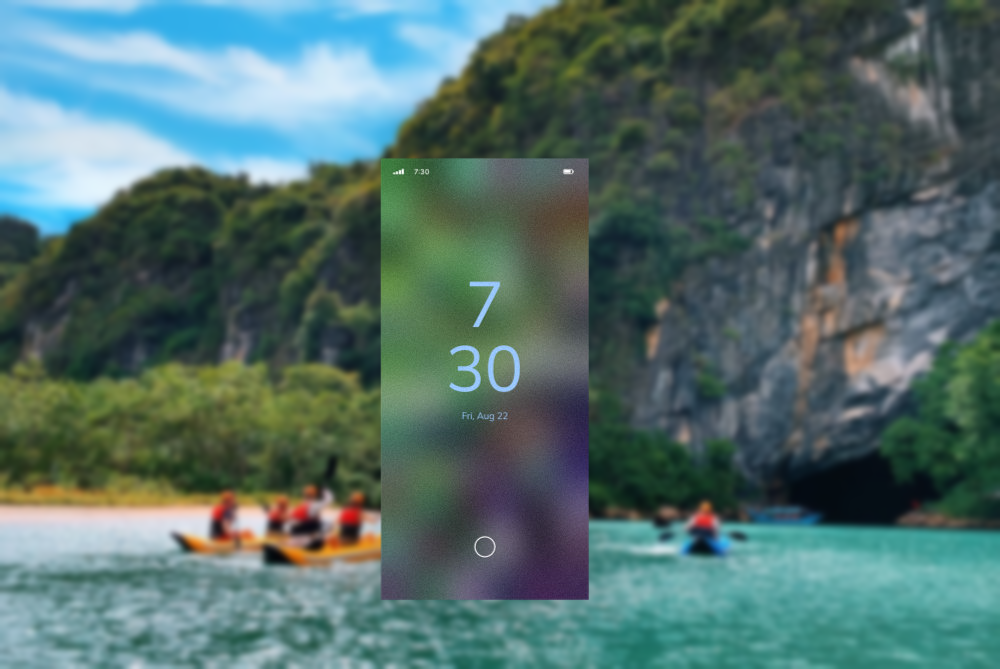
7:30
